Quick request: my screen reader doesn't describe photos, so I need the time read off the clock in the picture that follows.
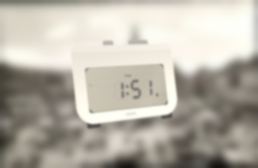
1:51
